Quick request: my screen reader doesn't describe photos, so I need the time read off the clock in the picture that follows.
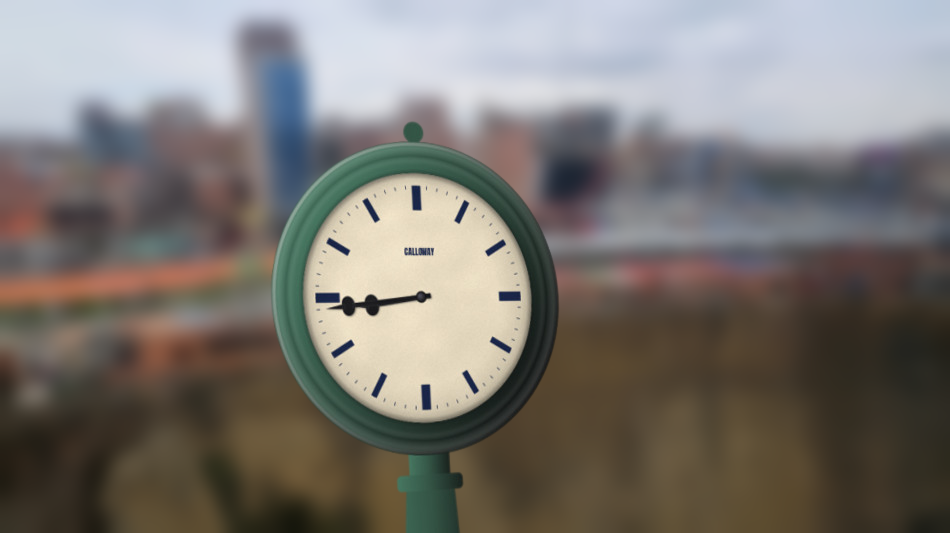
8:44
